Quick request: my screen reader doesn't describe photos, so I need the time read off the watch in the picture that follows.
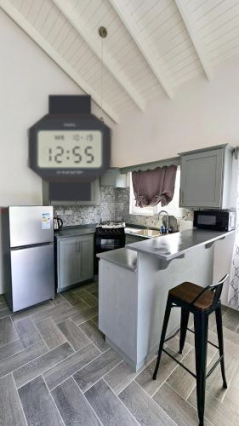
12:55
